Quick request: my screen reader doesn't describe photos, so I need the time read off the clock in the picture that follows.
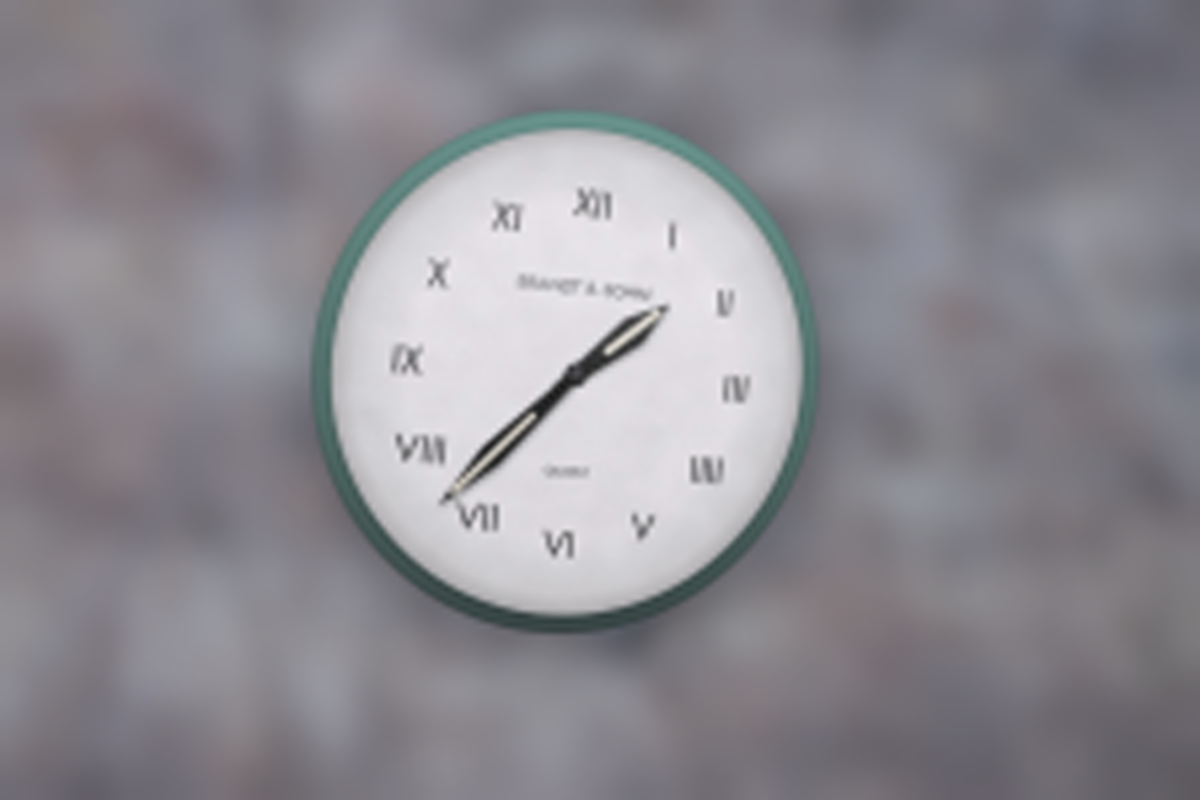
1:37
